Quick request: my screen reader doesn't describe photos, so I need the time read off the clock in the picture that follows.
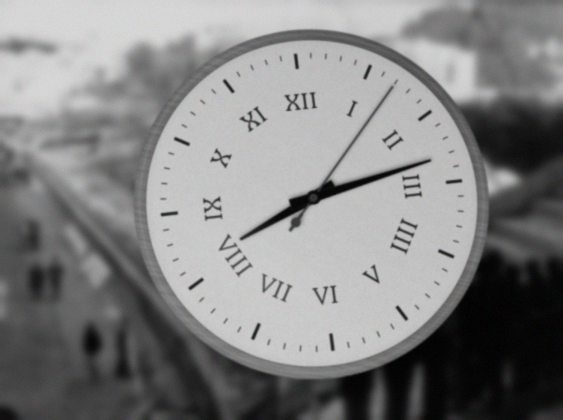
8:13:07
